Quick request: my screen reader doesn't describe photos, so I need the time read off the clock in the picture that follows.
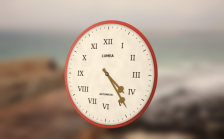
4:24
